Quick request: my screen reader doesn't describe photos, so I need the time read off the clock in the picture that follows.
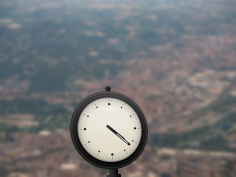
4:22
